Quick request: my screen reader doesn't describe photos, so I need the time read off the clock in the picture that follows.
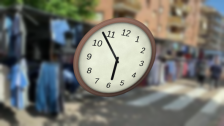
5:53
